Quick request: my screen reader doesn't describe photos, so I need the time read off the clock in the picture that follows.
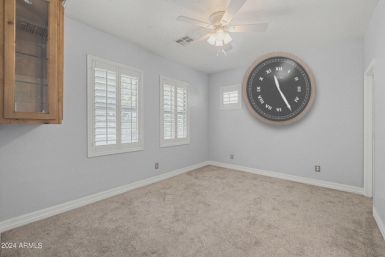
11:25
